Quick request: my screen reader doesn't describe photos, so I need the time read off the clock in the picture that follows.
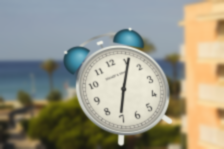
7:06
